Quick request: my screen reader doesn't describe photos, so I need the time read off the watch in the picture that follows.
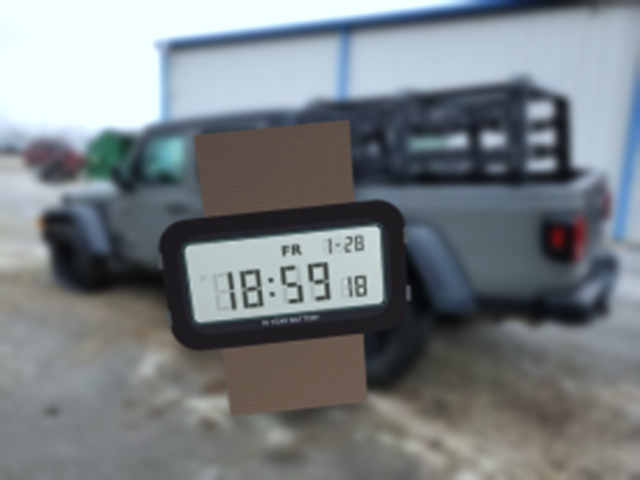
18:59:18
